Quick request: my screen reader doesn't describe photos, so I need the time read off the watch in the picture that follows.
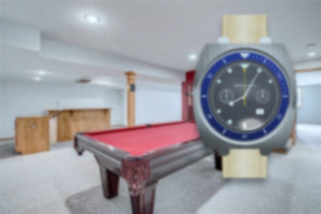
8:05
